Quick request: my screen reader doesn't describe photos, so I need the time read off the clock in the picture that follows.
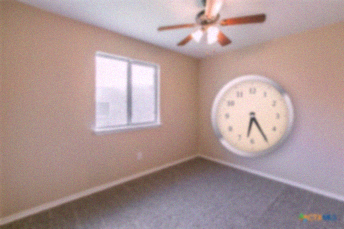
6:25
